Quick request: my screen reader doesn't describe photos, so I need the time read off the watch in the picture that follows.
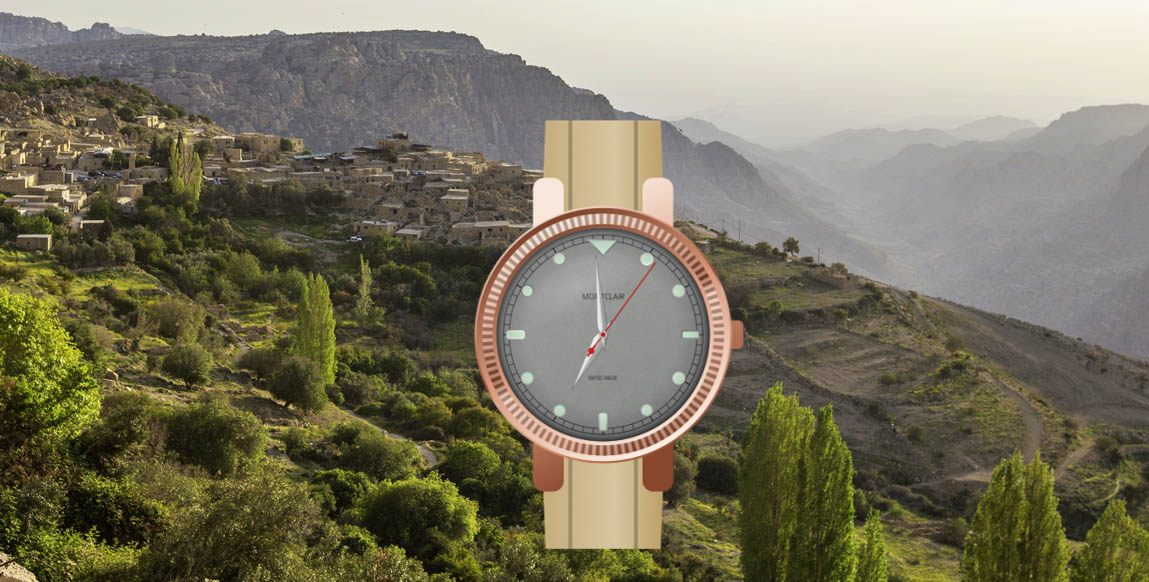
6:59:06
